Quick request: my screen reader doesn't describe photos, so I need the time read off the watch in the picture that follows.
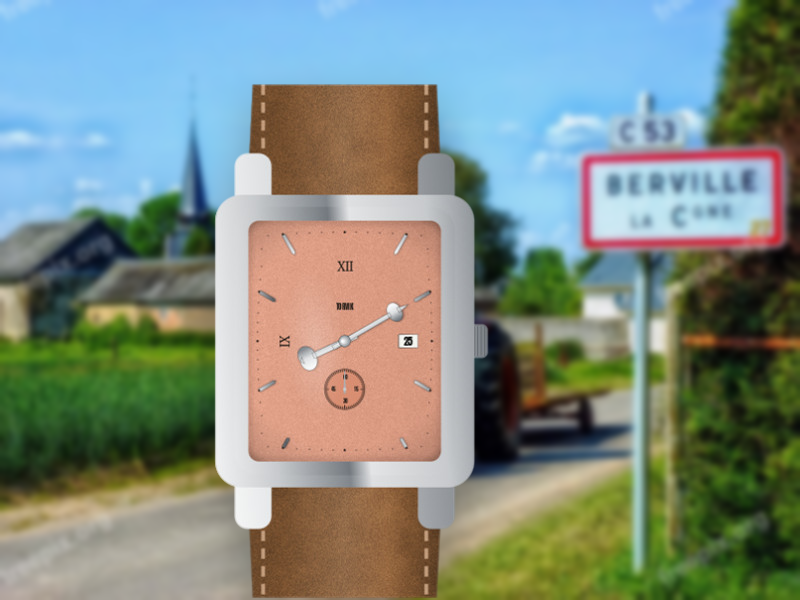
8:10
